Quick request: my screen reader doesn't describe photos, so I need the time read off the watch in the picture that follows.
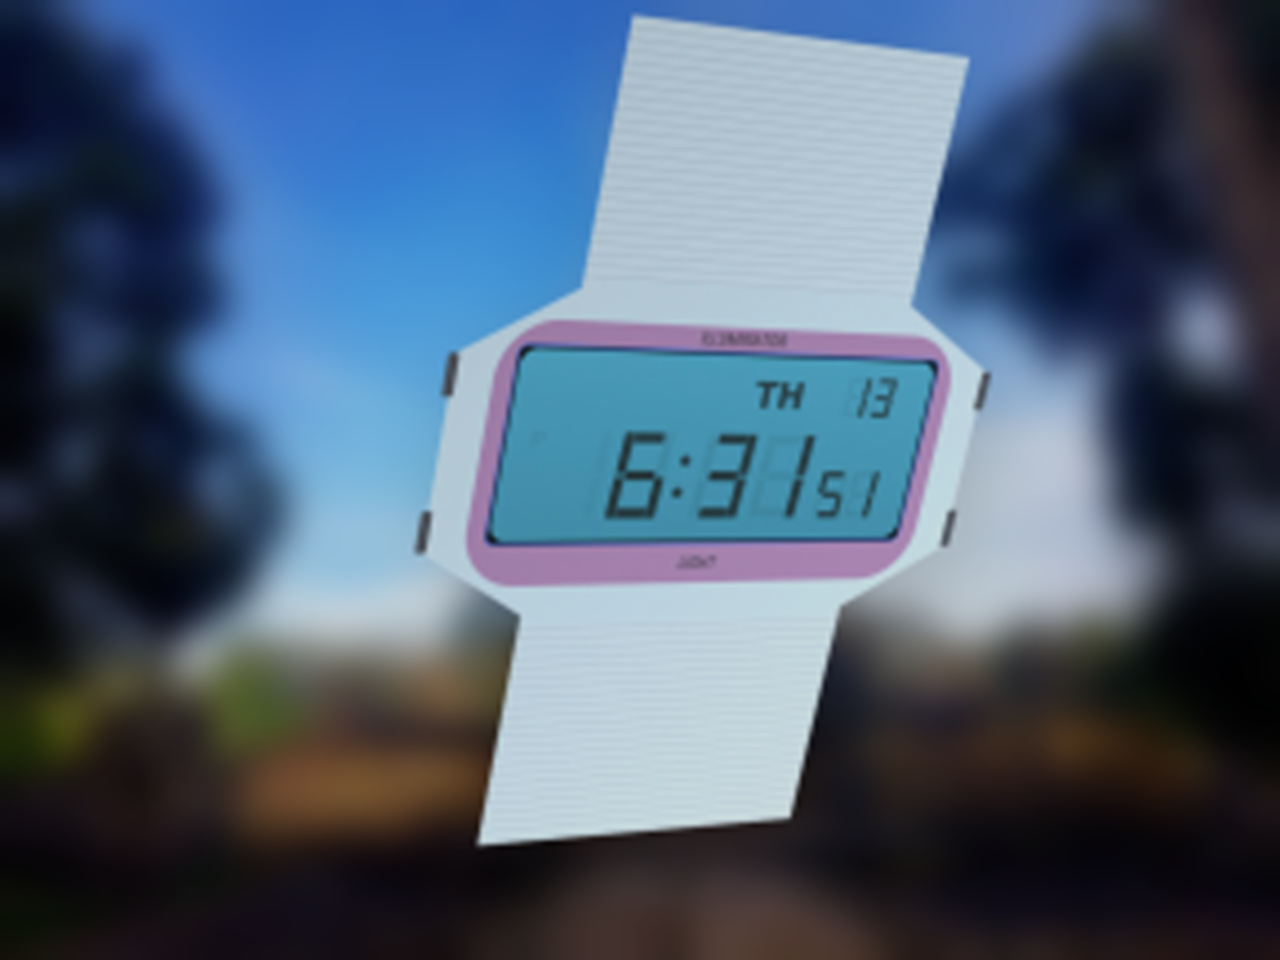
6:31:51
